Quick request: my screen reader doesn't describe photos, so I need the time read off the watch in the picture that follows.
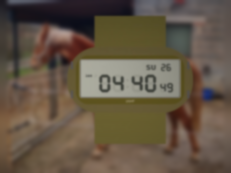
4:40
